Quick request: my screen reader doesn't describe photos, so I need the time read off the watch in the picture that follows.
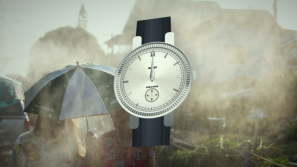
12:00
